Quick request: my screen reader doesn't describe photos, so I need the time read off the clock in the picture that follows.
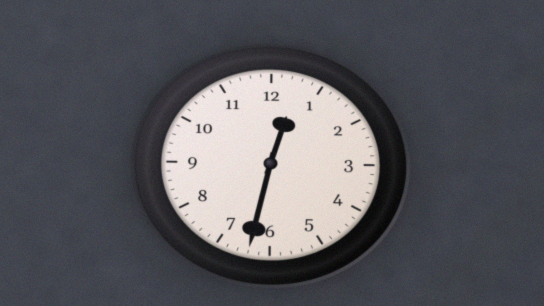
12:32
